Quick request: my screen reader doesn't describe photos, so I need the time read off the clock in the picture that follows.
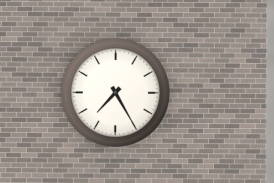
7:25
